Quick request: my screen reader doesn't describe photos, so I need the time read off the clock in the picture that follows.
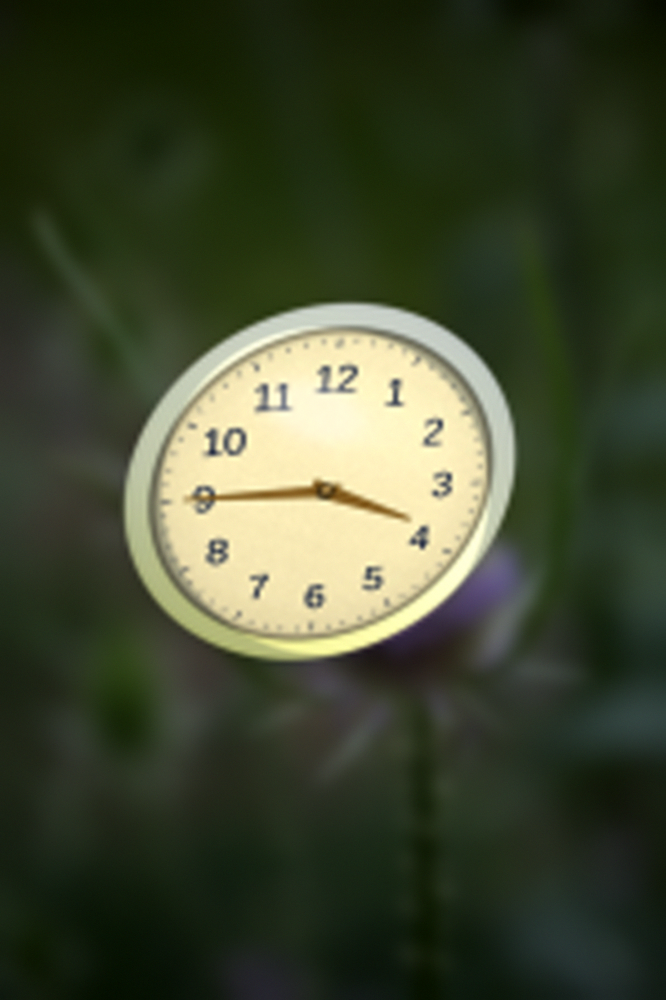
3:45
